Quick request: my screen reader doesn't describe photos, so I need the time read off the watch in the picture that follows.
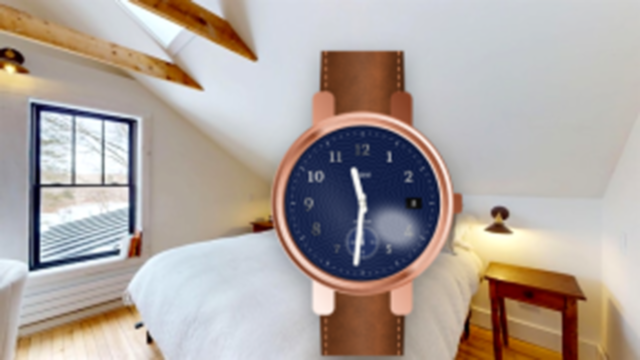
11:31
